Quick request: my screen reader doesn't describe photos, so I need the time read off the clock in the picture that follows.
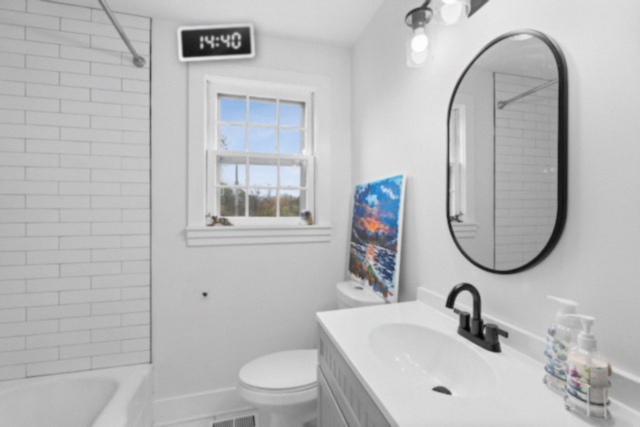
14:40
